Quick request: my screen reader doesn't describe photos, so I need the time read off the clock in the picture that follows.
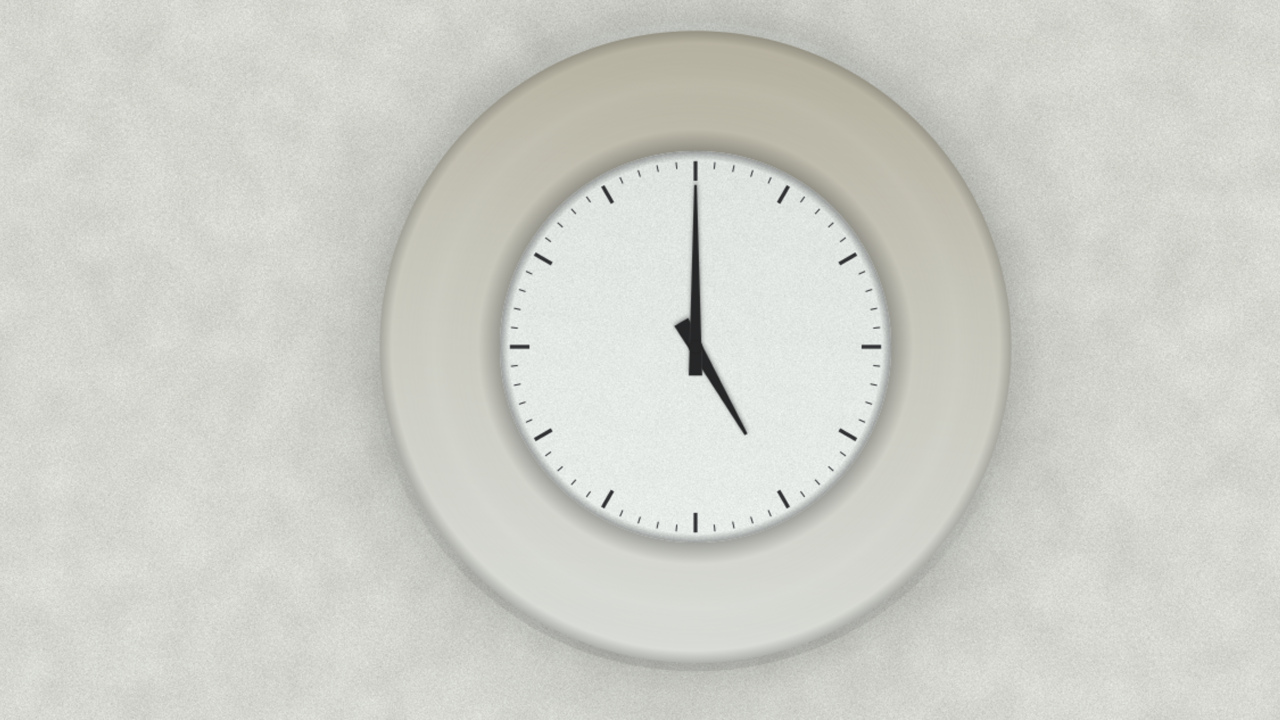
5:00
